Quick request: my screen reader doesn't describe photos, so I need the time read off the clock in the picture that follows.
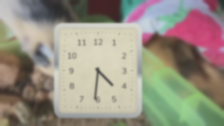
4:31
